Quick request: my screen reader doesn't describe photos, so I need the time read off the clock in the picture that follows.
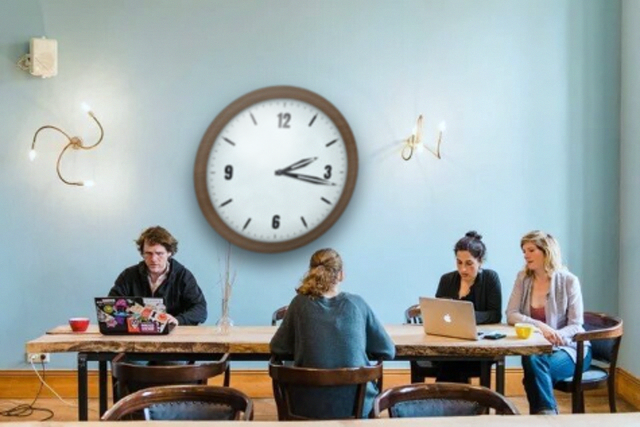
2:17
